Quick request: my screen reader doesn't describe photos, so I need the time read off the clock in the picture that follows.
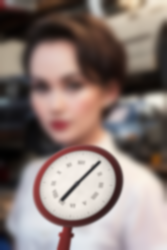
7:06
